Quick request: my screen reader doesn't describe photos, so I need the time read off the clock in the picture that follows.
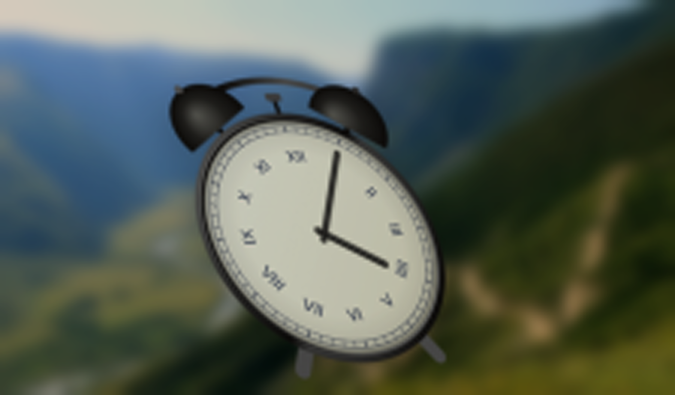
4:05
